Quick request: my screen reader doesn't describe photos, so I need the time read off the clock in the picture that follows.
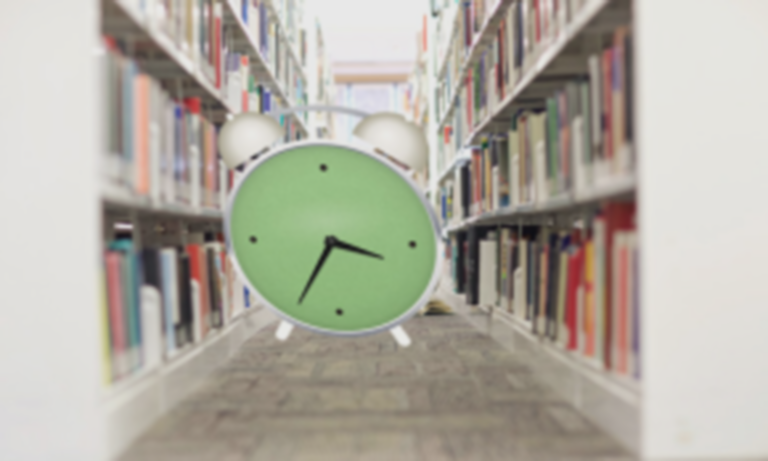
3:35
